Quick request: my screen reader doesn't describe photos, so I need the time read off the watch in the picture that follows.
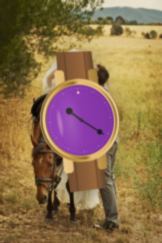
10:21
